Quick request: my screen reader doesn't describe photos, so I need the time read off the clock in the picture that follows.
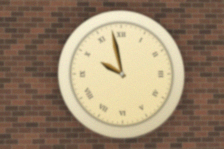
9:58
